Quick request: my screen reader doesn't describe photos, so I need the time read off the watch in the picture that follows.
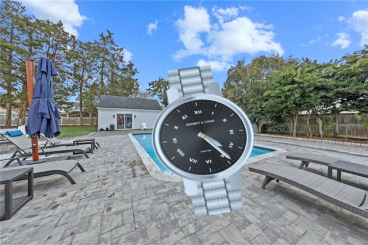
4:24
